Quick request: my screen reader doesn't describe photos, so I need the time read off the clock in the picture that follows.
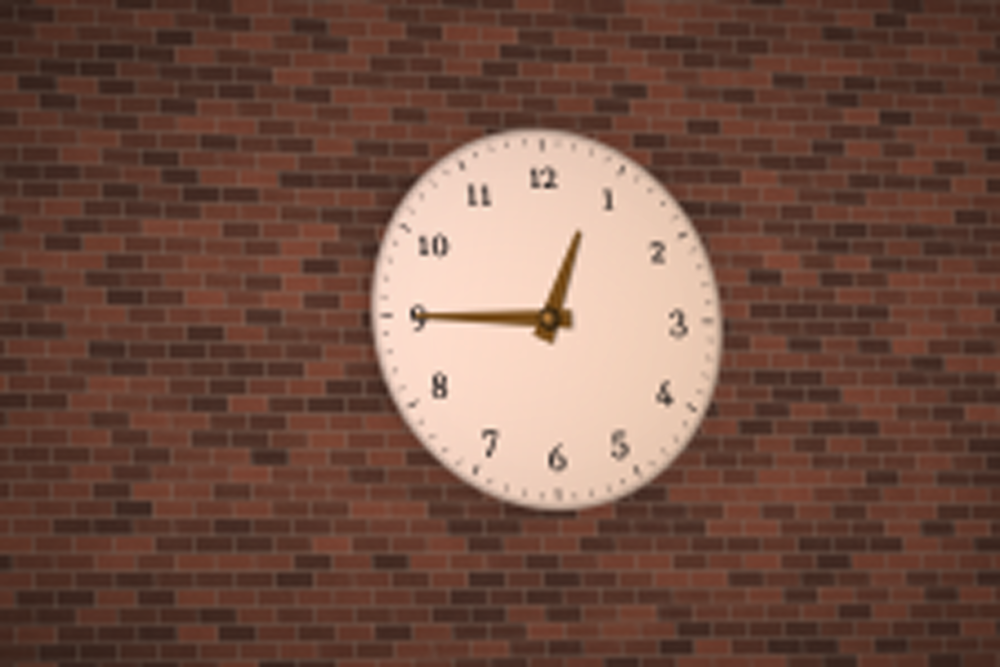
12:45
